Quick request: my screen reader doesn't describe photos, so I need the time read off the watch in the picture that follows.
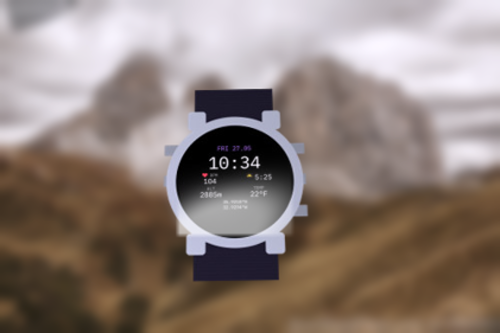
10:34
